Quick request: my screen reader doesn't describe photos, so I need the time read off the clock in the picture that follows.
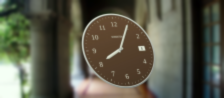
8:05
